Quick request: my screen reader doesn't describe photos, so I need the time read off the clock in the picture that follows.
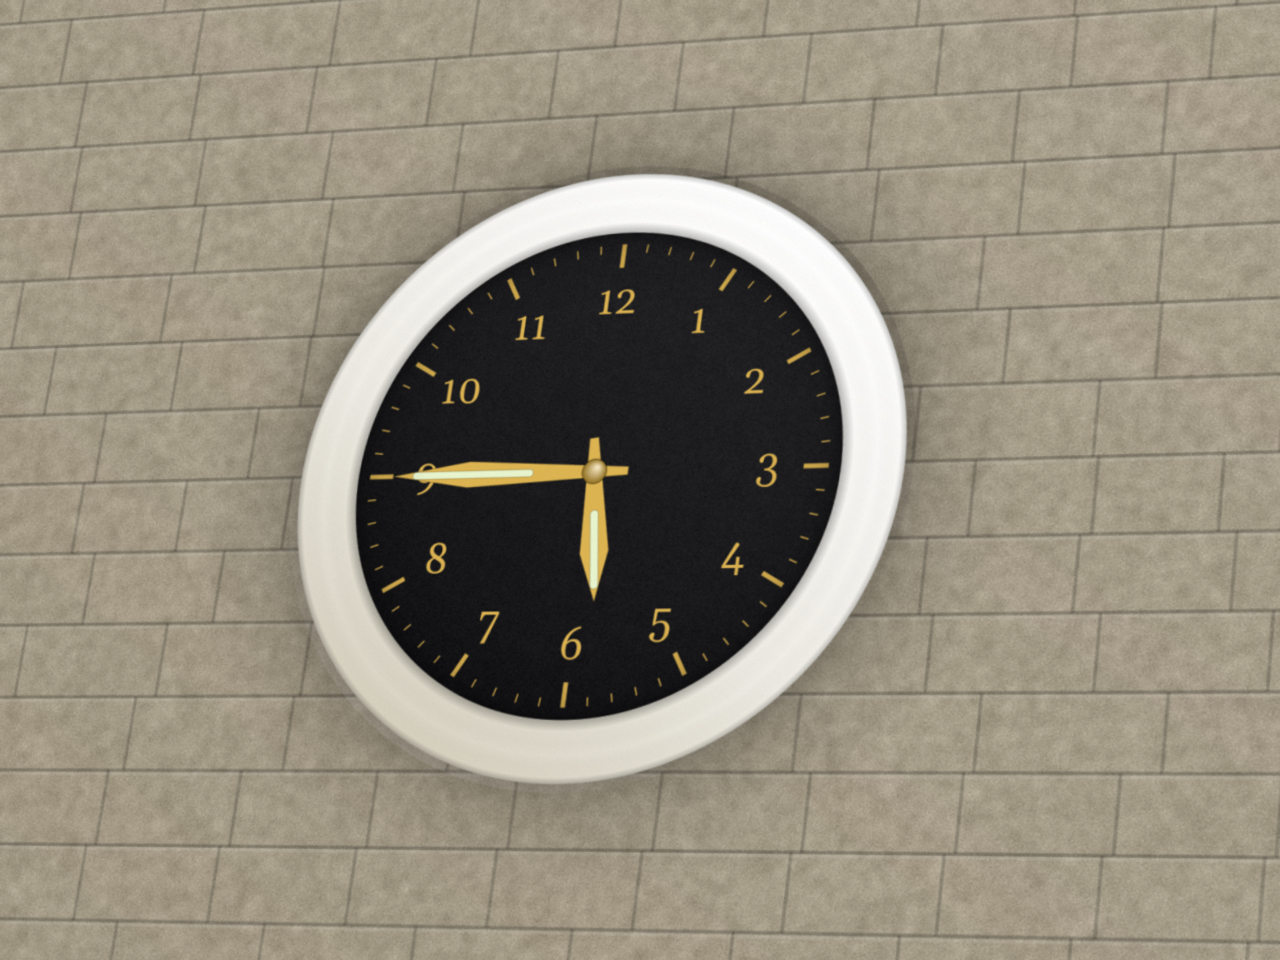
5:45
